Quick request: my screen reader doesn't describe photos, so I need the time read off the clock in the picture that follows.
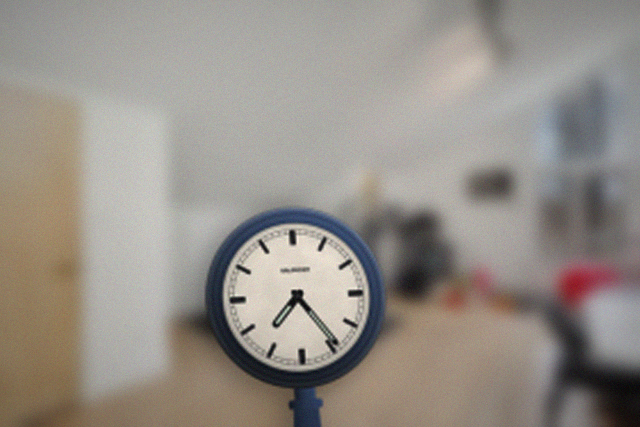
7:24
